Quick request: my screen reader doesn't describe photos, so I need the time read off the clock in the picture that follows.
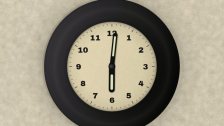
6:01
